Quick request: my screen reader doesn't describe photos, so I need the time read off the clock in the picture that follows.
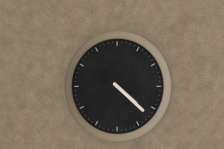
4:22
